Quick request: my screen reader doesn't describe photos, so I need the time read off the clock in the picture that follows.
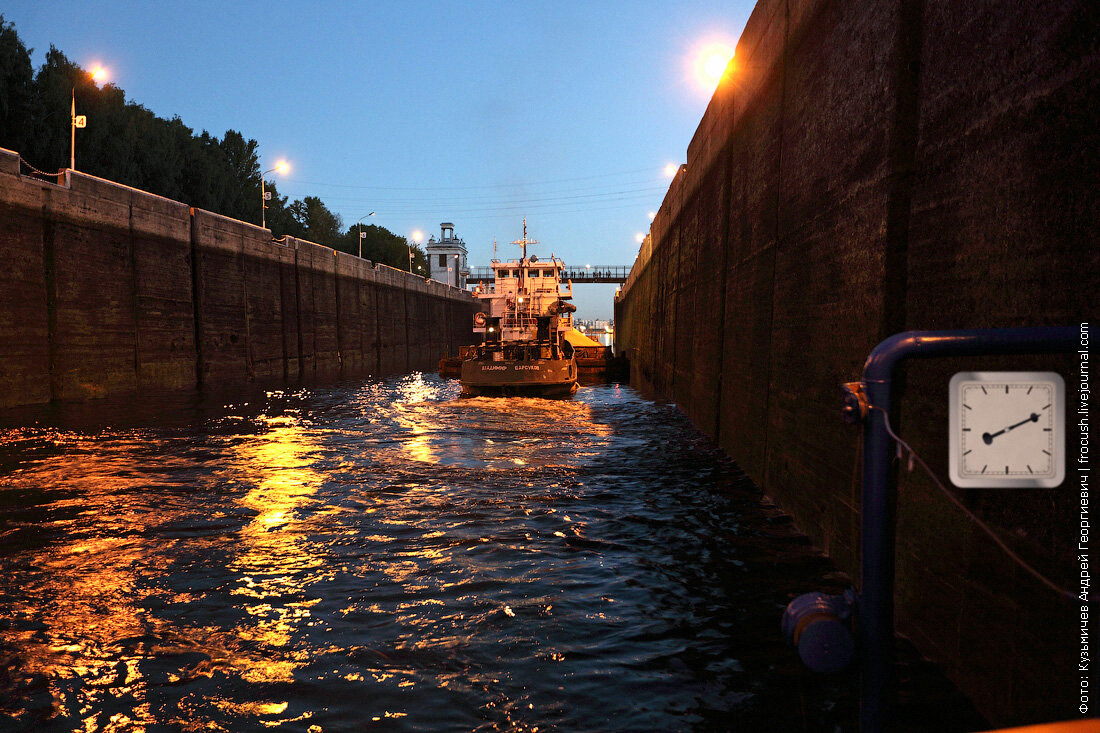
8:11
